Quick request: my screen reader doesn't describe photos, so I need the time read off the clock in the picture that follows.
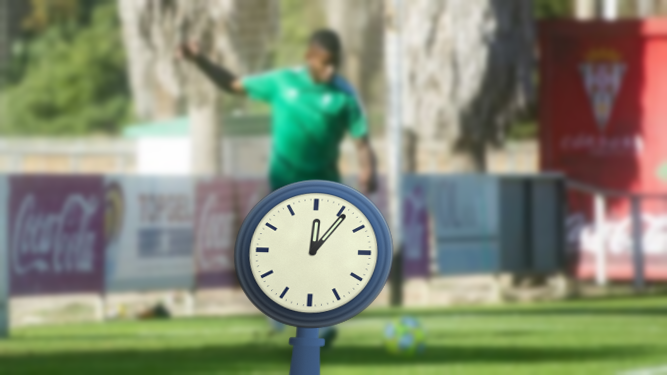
12:06
